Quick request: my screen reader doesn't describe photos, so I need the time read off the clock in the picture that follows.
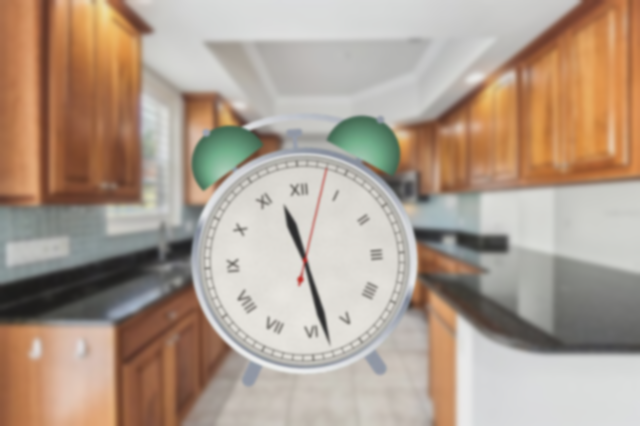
11:28:03
